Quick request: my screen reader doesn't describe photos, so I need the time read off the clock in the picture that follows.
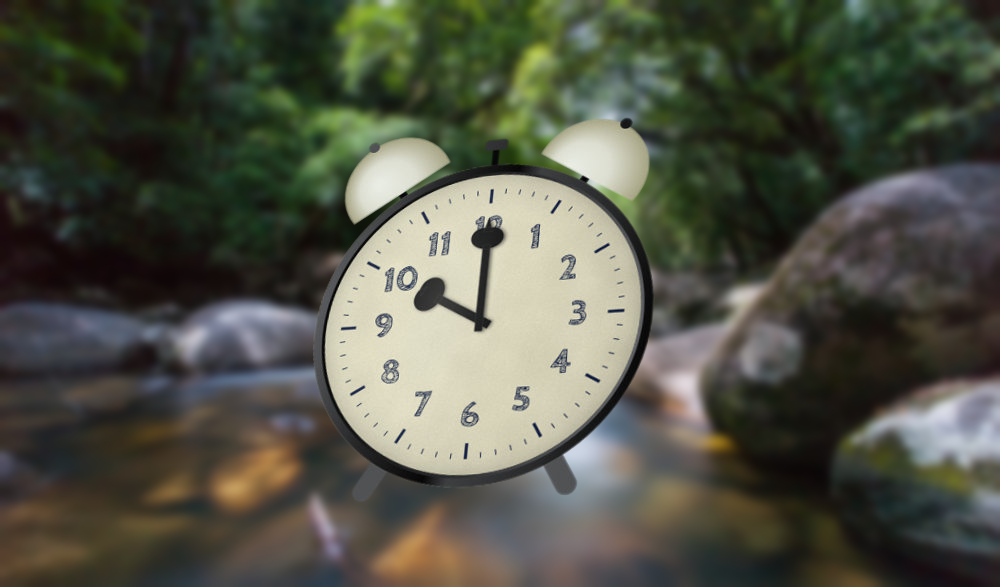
10:00
